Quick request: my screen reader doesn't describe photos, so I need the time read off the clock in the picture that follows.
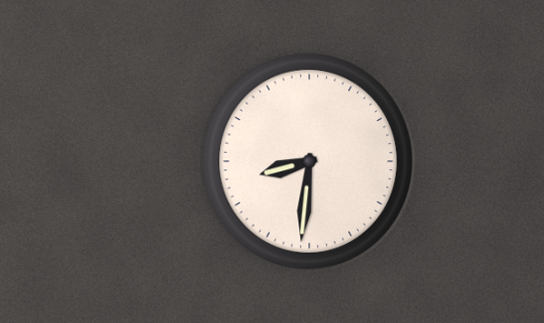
8:31
